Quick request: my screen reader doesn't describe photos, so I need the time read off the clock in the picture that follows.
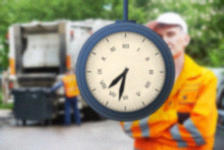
7:32
